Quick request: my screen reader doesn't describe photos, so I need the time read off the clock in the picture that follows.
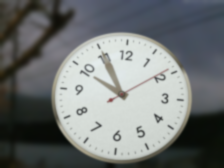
9:55:09
